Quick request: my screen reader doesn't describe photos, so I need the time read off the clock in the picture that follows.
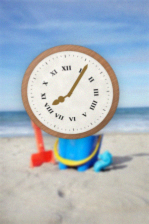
8:06
